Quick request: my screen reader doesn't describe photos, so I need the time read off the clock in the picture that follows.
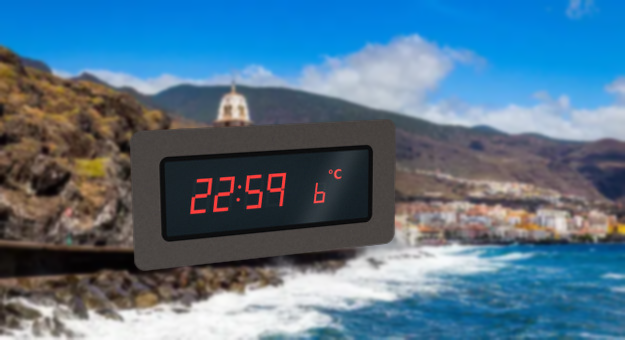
22:59
